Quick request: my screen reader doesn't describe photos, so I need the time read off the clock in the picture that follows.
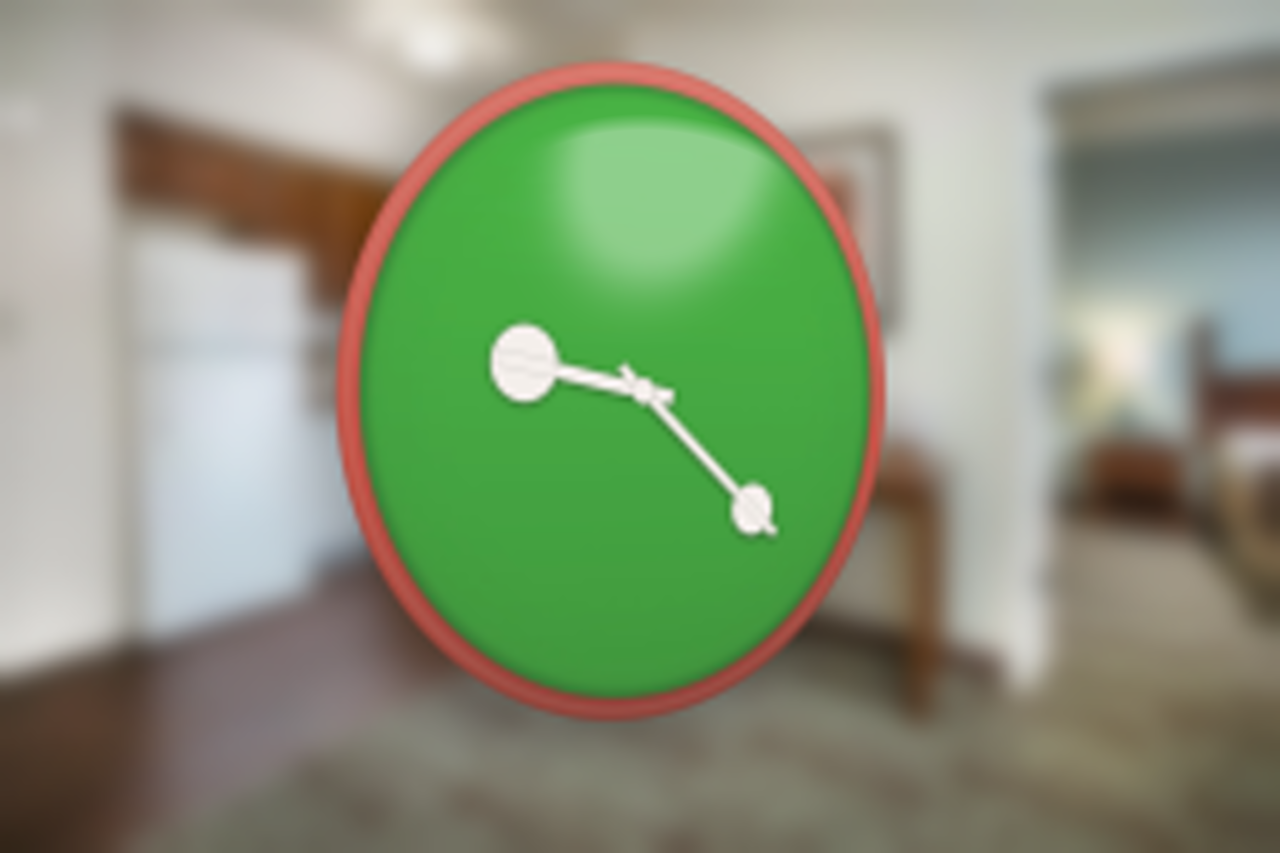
9:22
